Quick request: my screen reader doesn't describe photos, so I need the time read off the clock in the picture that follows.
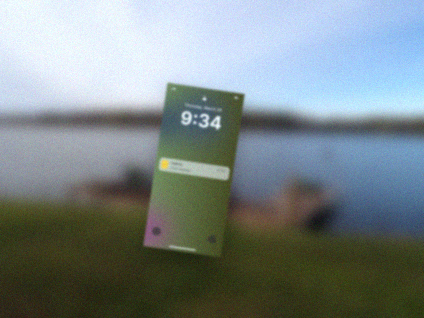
9:34
